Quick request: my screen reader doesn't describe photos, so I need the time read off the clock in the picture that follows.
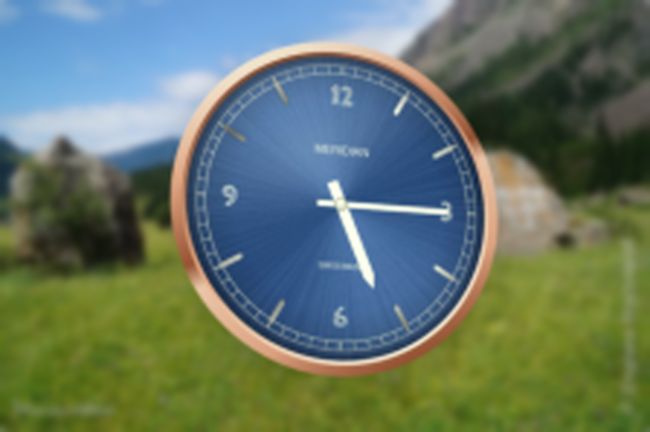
5:15
